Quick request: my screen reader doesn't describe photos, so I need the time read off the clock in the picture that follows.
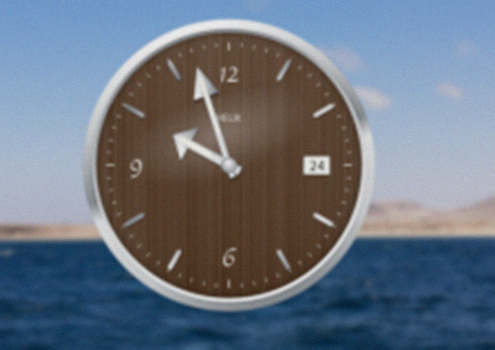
9:57
